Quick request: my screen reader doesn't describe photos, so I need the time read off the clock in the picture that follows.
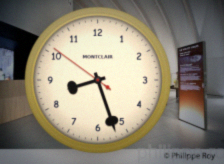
8:26:51
